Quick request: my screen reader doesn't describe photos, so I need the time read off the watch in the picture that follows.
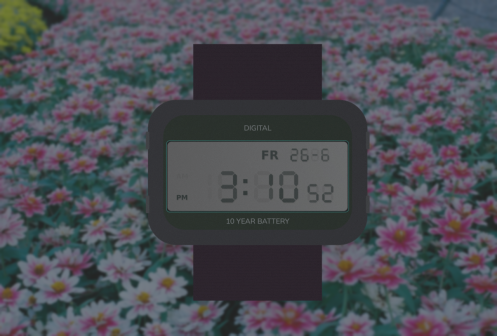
3:10:52
